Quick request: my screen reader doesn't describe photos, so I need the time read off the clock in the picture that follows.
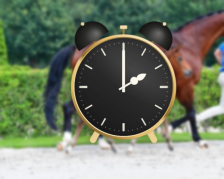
2:00
